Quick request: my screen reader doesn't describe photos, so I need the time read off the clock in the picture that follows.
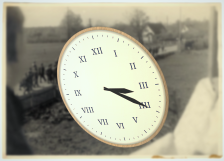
3:20
